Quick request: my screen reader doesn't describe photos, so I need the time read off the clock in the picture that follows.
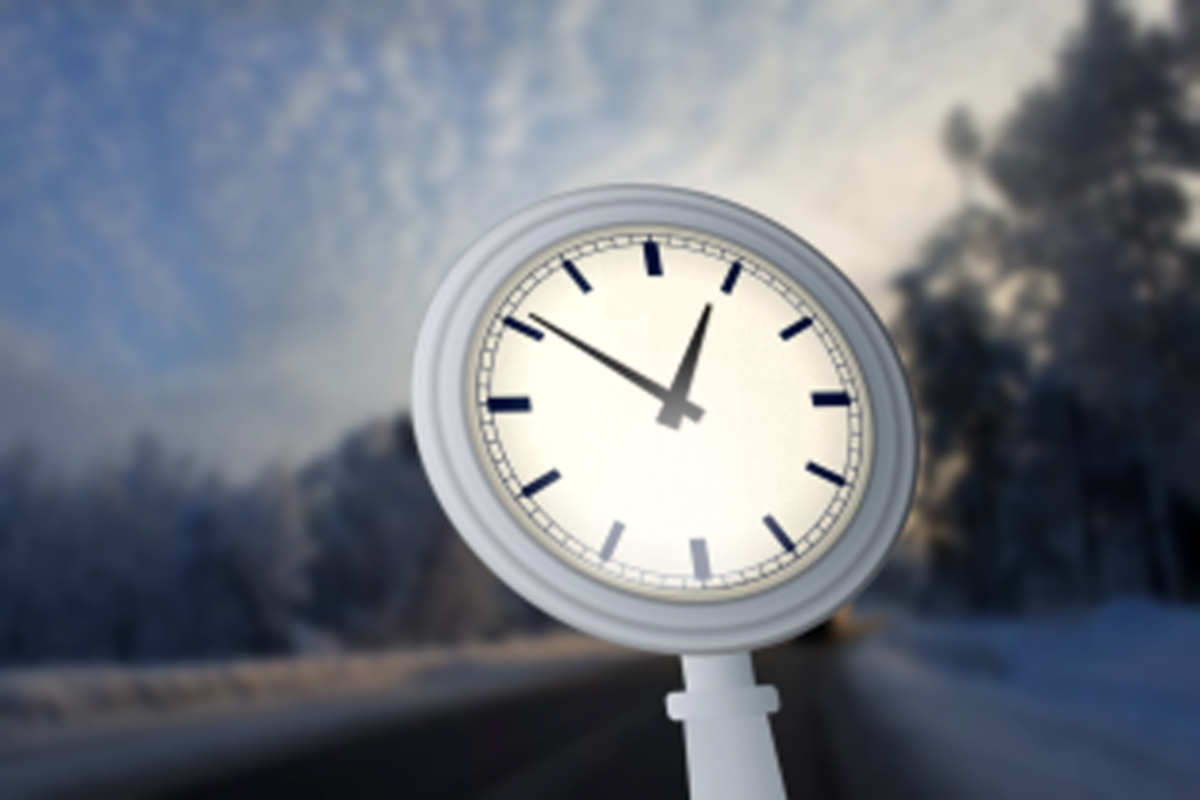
12:51
